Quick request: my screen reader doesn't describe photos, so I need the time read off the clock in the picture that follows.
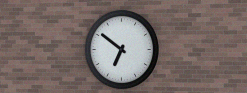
6:51
